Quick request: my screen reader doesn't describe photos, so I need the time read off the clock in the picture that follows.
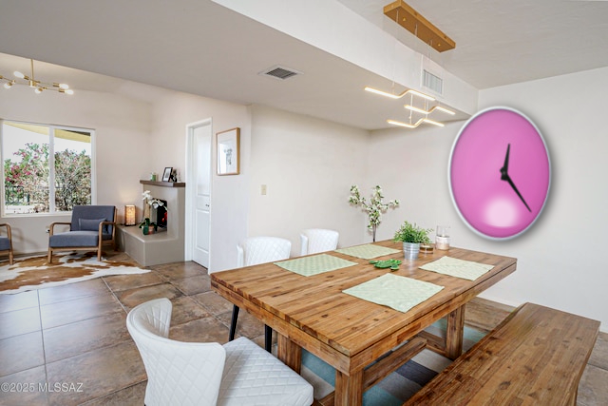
12:23
